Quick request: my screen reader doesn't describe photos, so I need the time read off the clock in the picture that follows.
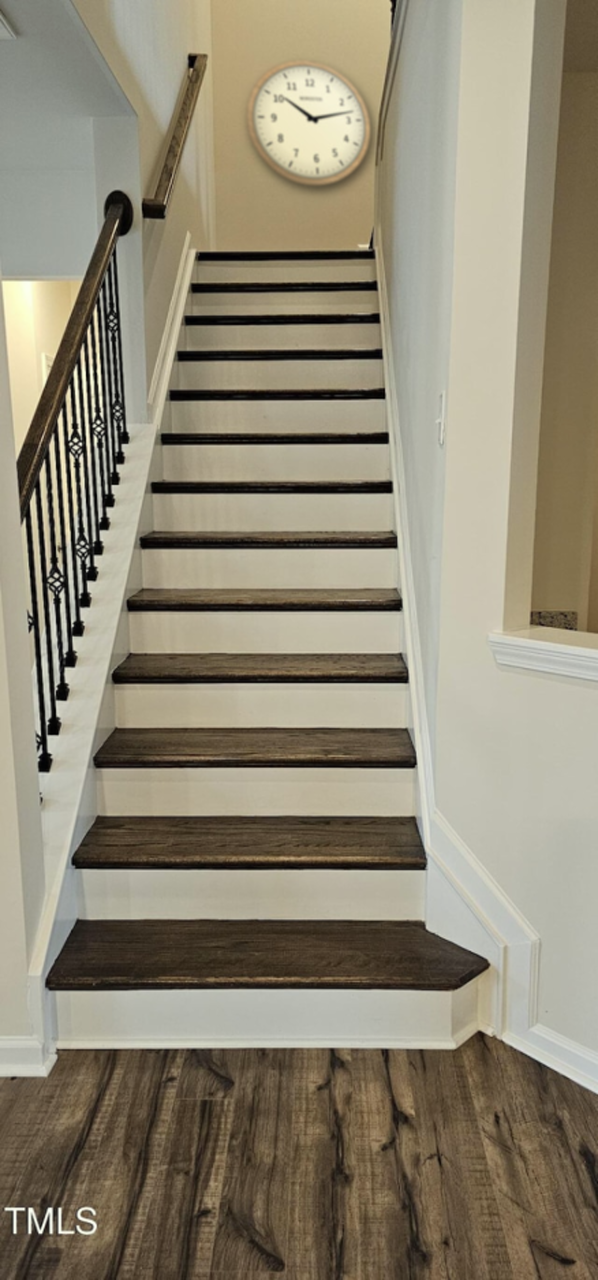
10:13
